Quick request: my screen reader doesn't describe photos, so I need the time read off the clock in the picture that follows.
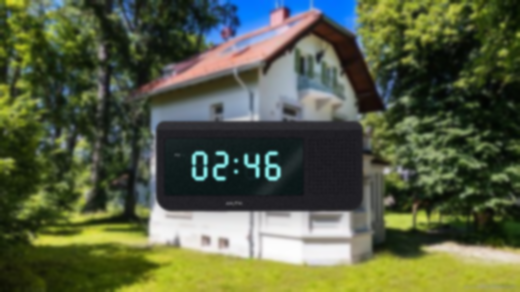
2:46
